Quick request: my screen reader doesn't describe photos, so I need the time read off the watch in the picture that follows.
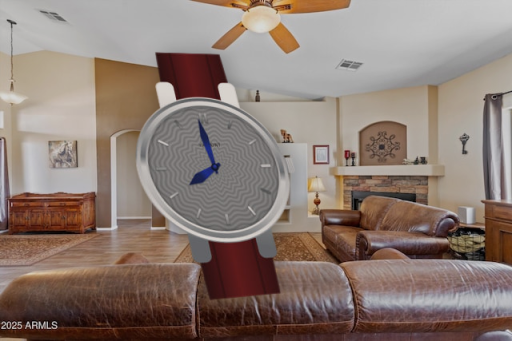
7:59
